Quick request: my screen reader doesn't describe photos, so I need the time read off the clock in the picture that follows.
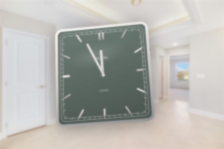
11:56
